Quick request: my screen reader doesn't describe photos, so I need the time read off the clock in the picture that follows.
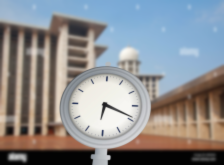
6:19
